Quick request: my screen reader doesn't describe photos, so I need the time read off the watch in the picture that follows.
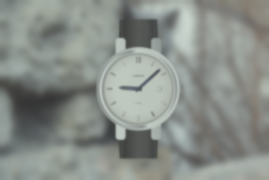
9:08
